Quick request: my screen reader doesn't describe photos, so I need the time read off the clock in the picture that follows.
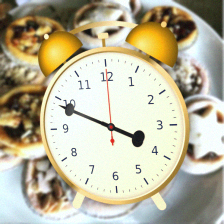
3:49:00
